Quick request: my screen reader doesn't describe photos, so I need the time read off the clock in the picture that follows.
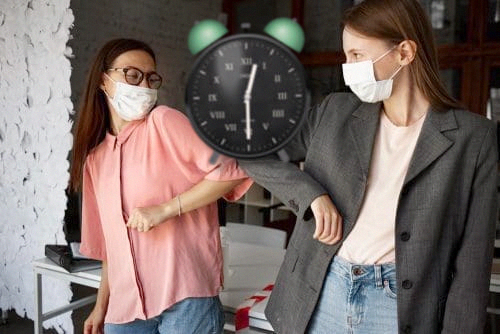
12:30
